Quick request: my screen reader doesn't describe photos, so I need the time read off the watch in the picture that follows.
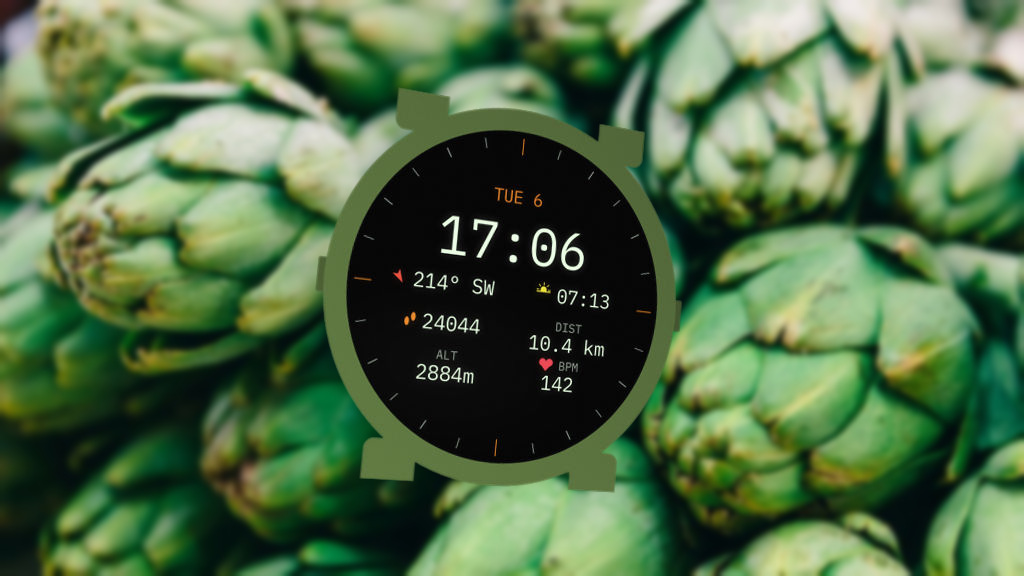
17:06
